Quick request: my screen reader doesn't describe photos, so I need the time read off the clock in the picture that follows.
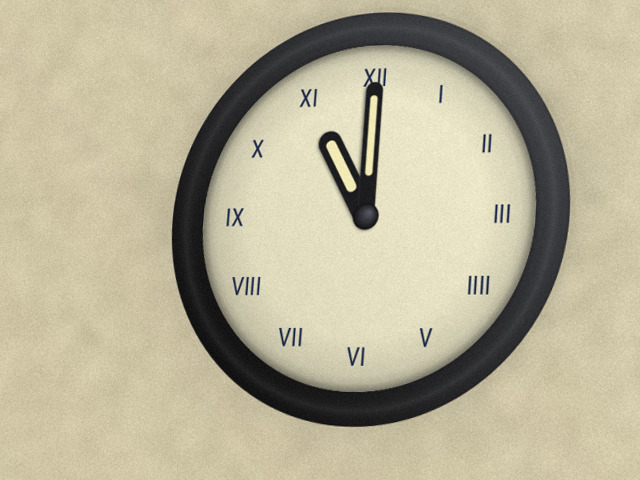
11:00
